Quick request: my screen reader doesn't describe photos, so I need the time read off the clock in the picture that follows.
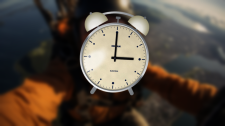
3:00
